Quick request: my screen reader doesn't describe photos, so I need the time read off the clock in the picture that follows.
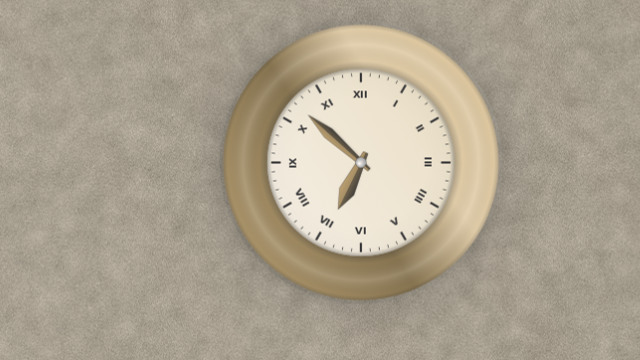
6:52
